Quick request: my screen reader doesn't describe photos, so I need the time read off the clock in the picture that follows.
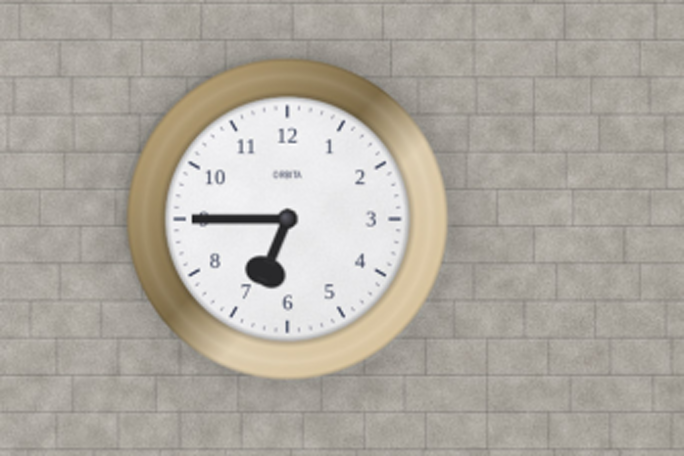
6:45
